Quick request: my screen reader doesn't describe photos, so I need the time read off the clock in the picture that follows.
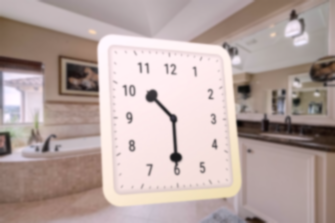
10:30
